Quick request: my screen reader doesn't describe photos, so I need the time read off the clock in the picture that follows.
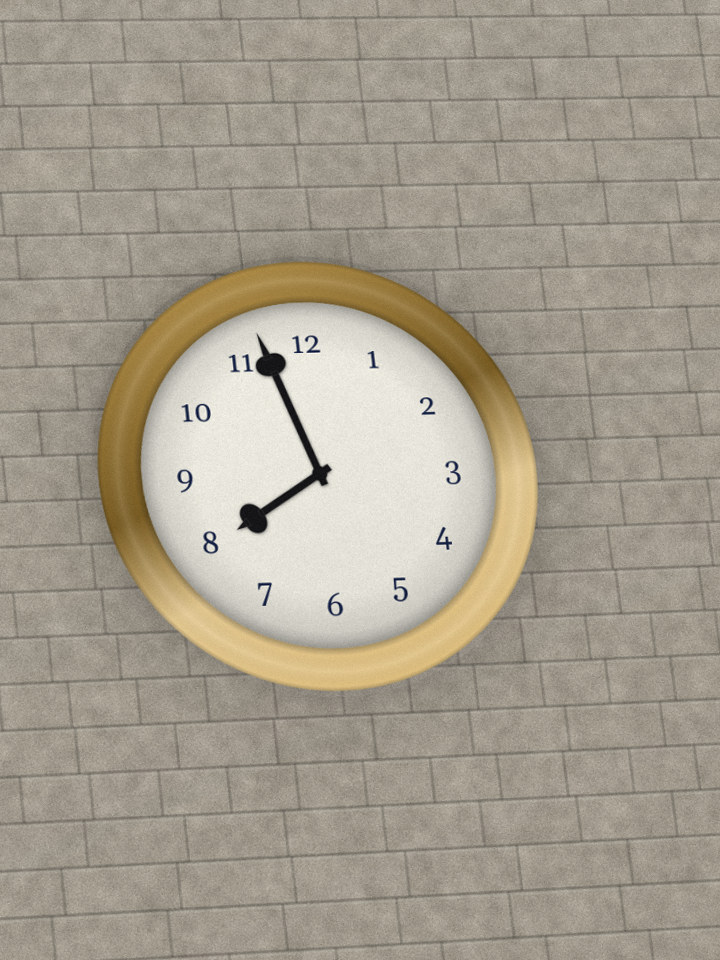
7:57
